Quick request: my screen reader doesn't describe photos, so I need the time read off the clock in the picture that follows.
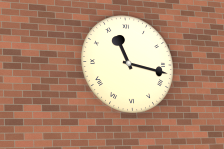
11:17
